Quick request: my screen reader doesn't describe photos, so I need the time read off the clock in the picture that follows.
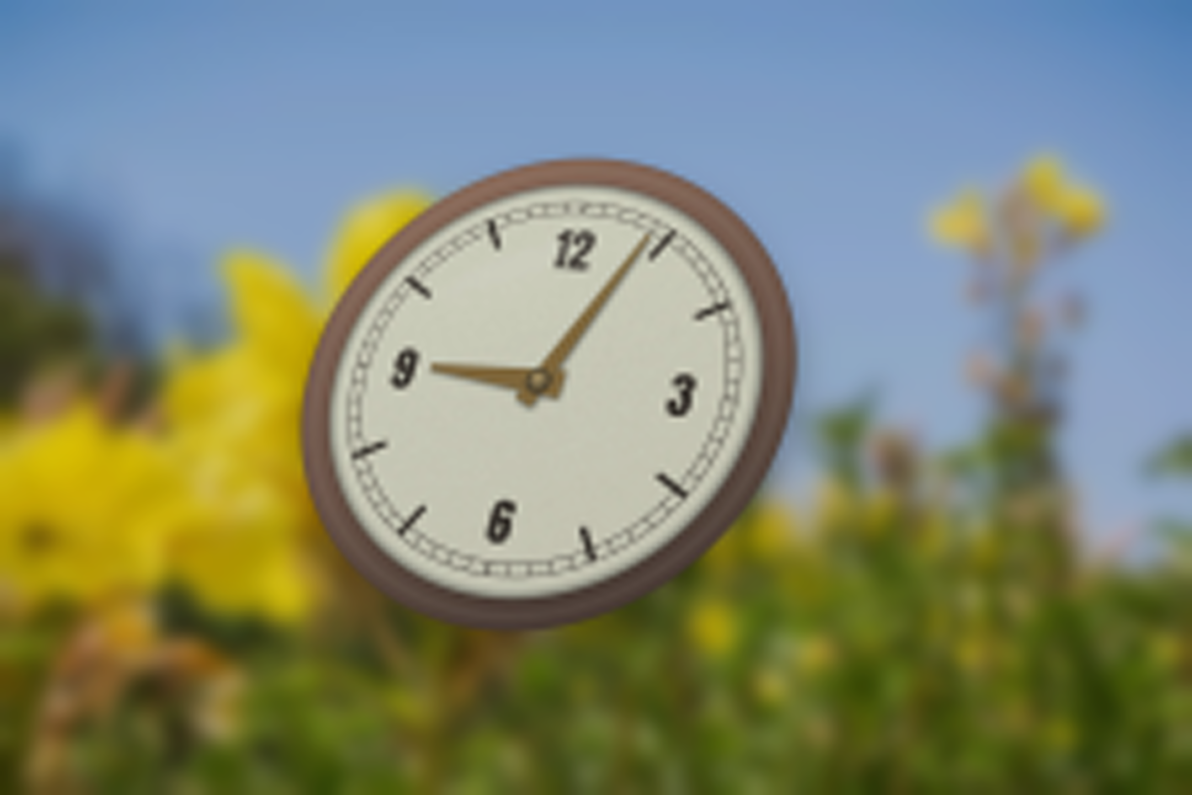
9:04
